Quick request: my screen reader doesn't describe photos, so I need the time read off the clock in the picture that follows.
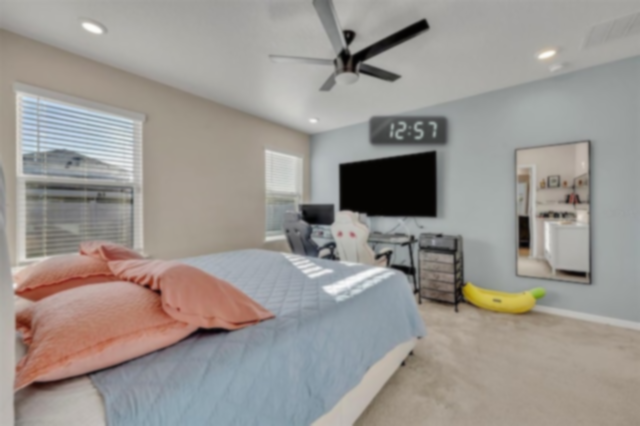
12:57
